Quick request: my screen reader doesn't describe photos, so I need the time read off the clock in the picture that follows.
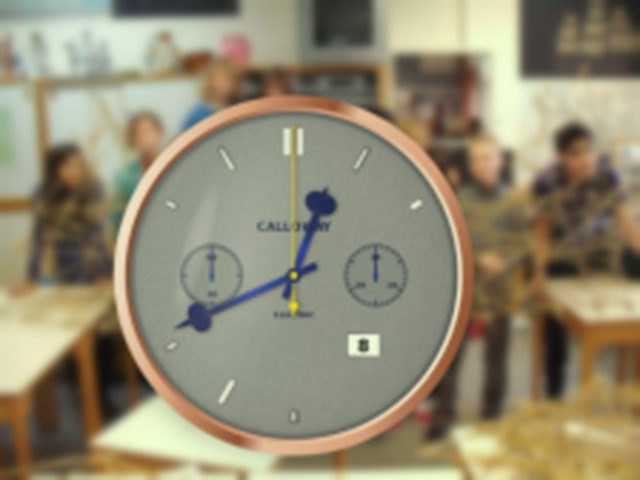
12:41
